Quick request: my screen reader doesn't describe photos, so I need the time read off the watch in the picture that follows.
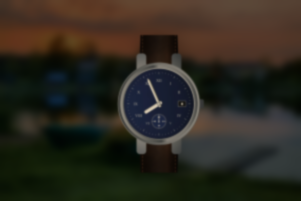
7:56
